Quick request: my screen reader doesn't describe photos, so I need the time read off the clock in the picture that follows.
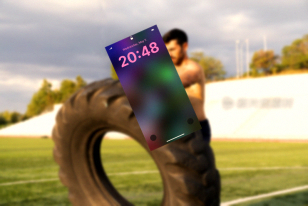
20:48
